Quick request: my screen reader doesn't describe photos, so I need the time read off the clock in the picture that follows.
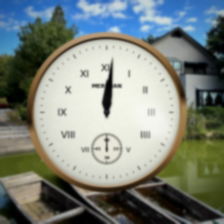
12:01
